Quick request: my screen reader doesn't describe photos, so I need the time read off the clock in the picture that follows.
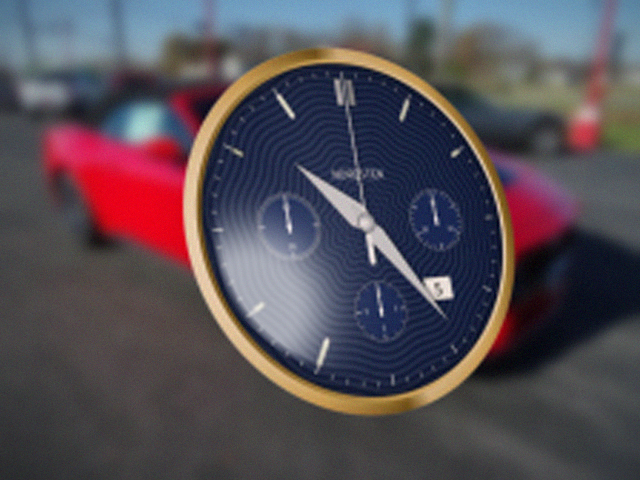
10:24
